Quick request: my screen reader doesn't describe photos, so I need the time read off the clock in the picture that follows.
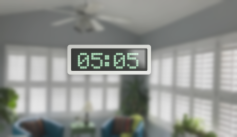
5:05
